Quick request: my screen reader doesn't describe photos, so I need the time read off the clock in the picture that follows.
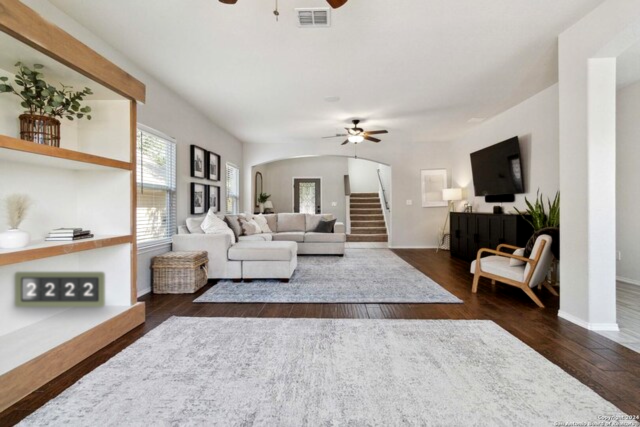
22:22
